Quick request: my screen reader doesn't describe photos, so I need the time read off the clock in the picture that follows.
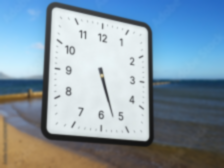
5:27
